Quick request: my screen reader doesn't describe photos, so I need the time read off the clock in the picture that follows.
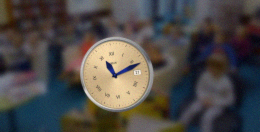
11:12
